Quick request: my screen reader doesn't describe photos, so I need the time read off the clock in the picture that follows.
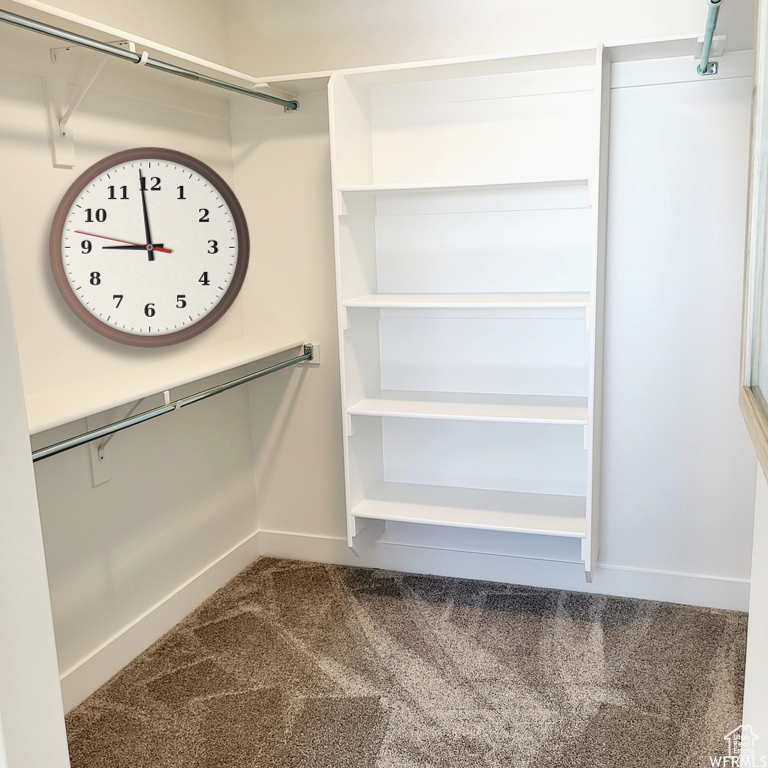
8:58:47
